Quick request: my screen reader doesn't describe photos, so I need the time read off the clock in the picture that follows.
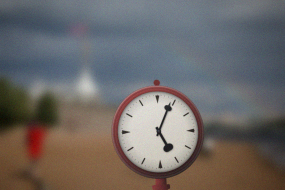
5:04
